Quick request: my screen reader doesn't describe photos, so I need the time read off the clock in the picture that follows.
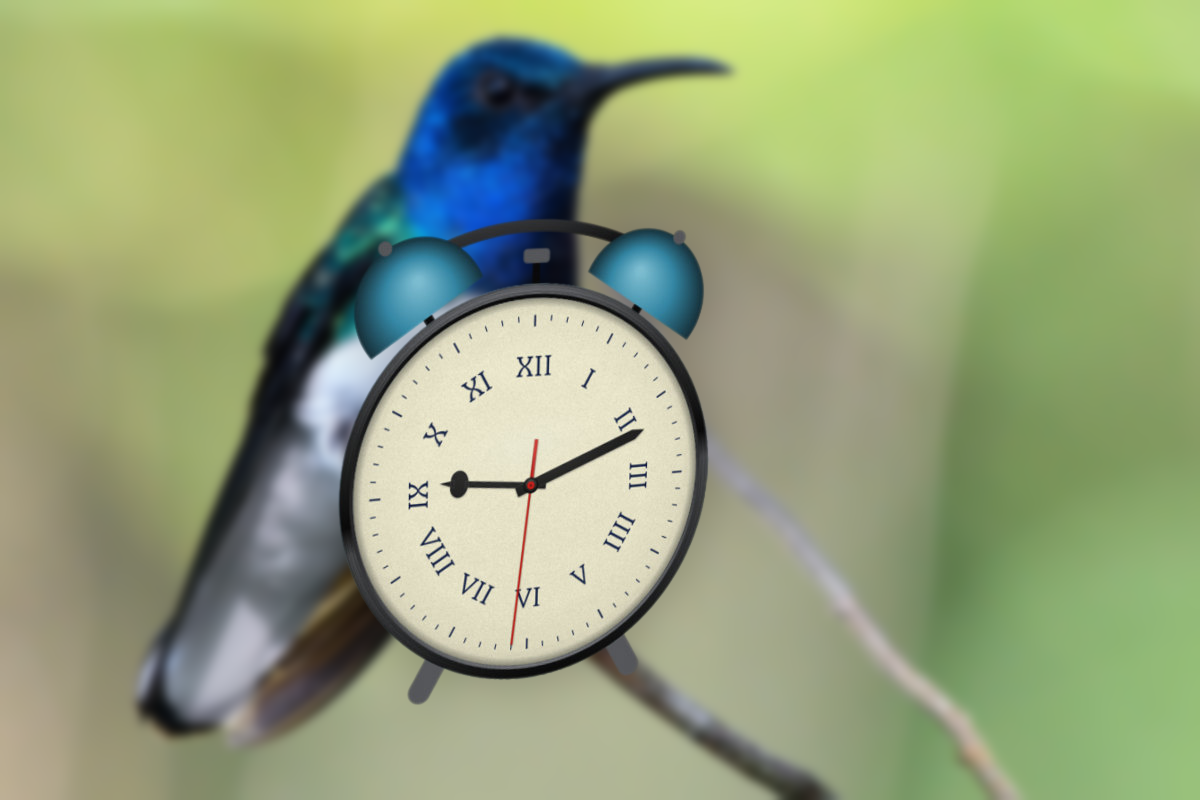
9:11:31
